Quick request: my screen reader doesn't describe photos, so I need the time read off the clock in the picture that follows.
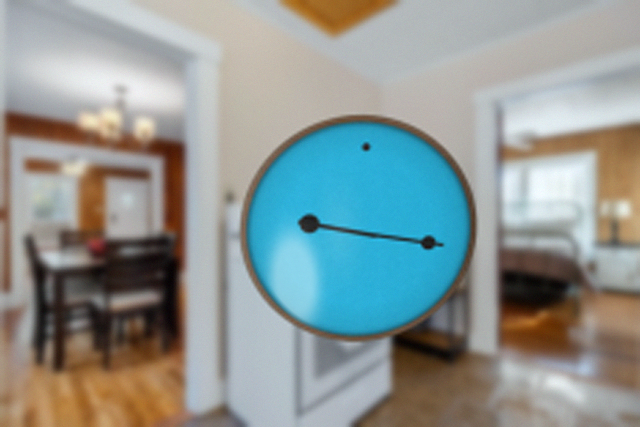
9:16
